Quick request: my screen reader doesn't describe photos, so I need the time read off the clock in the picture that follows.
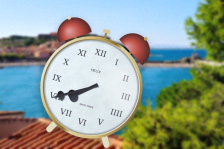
7:40
